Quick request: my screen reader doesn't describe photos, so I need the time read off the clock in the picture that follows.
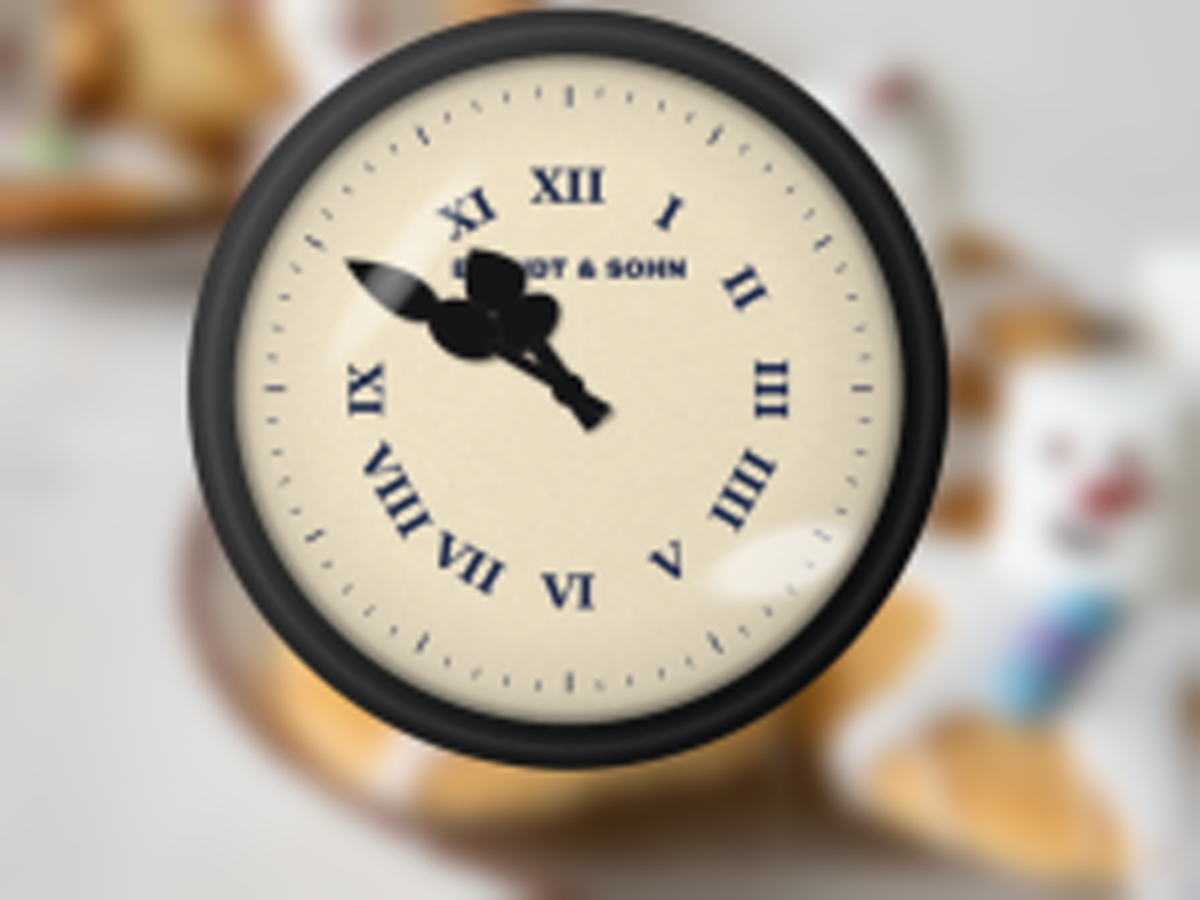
10:50
